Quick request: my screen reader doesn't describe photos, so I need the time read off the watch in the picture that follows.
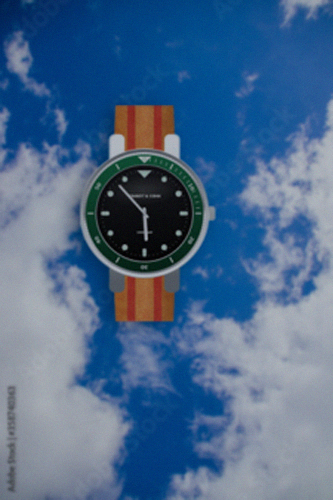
5:53
